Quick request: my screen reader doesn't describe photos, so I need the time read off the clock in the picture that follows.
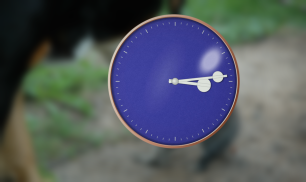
3:14
